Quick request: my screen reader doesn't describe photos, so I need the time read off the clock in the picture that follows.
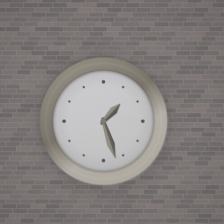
1:27
